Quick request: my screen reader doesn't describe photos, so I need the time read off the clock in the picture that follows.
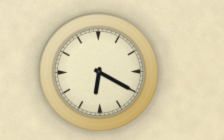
6:20
